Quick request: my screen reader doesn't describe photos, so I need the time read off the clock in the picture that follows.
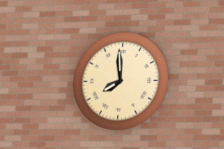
7:59
